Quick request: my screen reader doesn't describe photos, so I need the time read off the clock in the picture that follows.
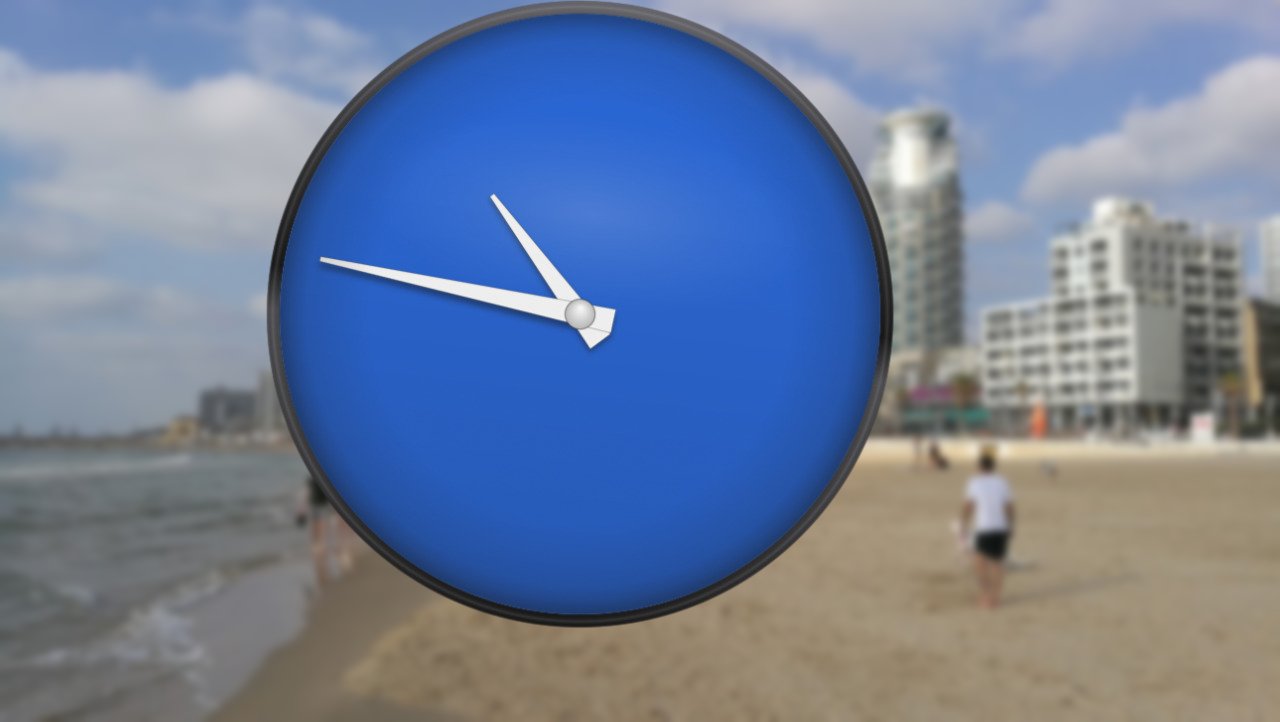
10:47
